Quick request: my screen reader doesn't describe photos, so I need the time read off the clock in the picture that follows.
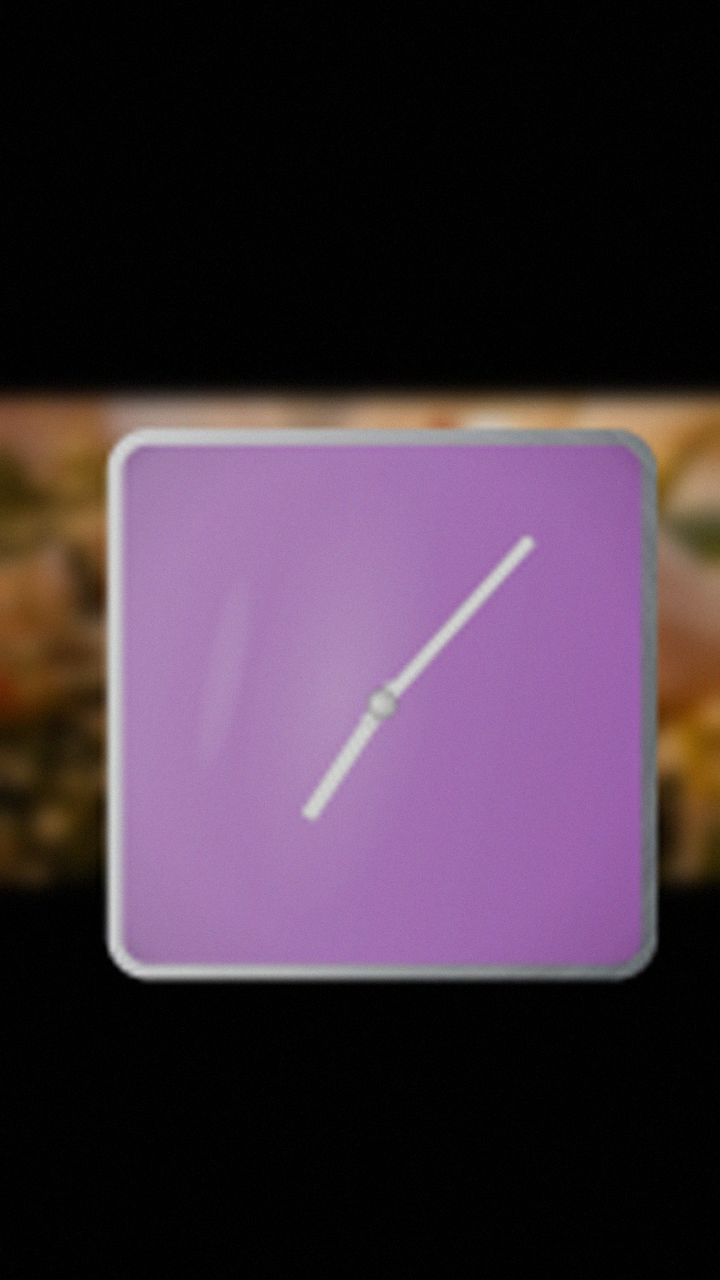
7:07
